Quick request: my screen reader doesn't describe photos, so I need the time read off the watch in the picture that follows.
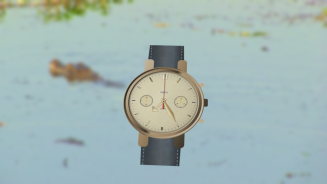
7:25
